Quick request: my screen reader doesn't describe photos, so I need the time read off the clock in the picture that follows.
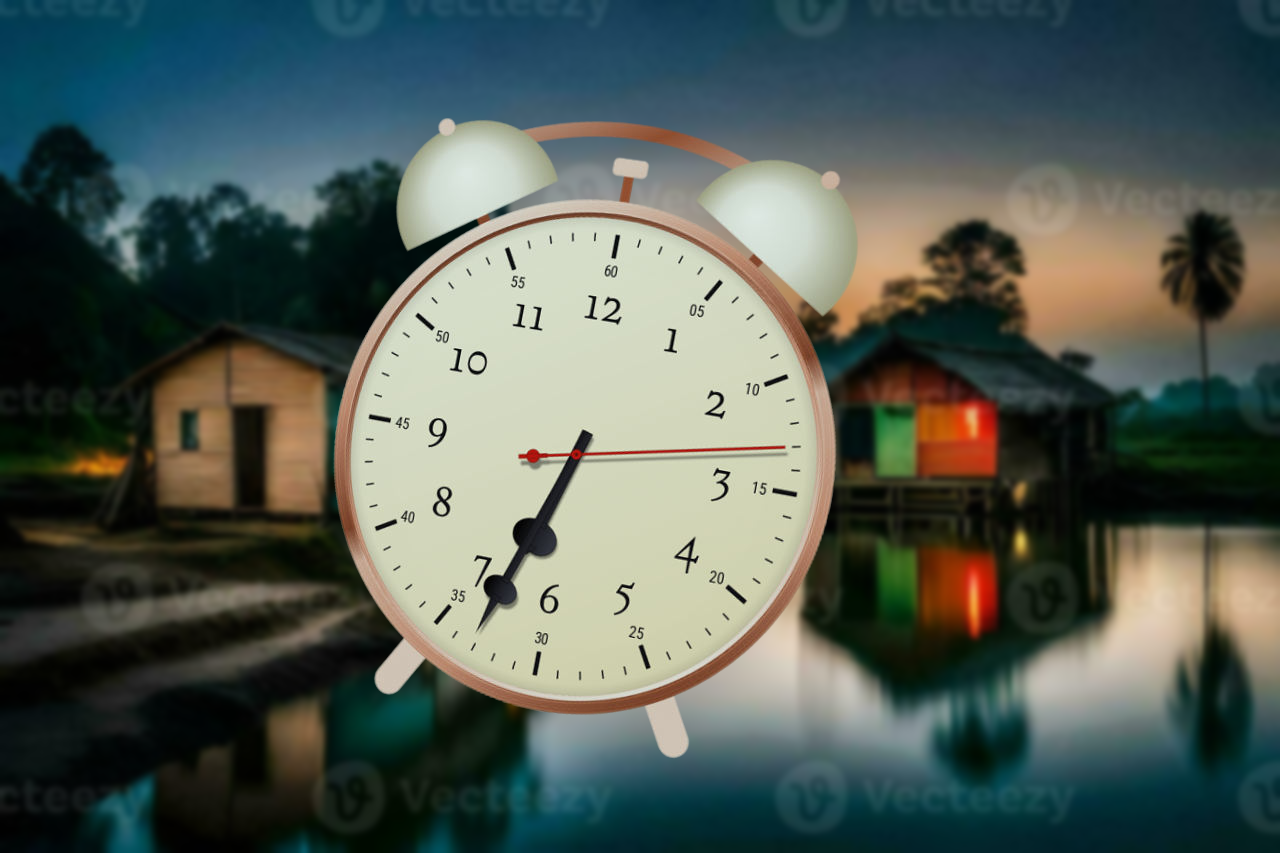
6:33:13
